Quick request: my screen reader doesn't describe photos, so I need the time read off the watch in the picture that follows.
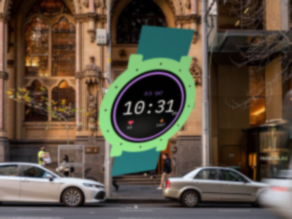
10:31
